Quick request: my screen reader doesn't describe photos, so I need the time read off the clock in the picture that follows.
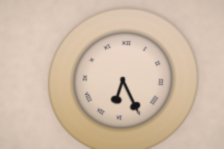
6:25
